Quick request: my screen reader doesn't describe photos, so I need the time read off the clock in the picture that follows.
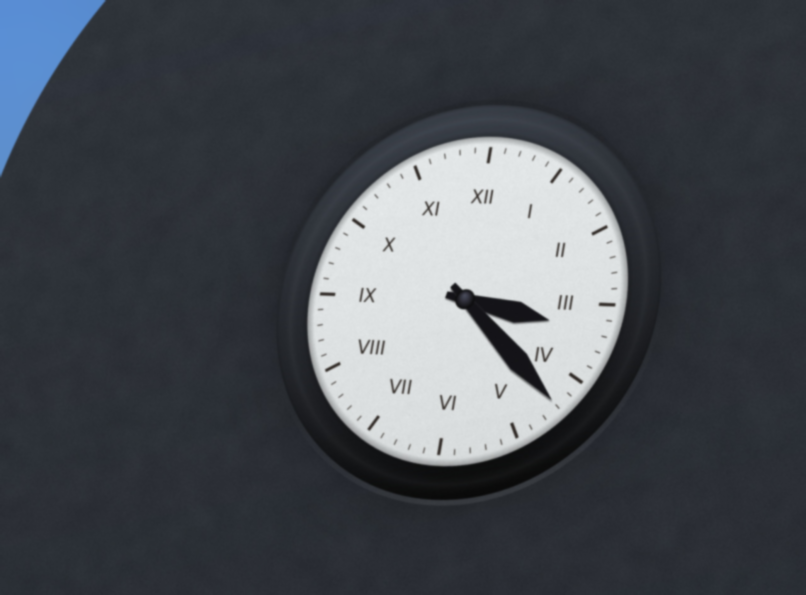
3:22
